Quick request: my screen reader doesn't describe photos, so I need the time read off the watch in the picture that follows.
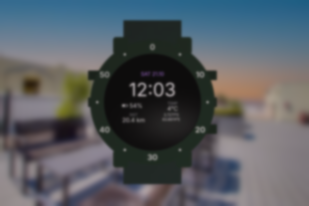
12:03
